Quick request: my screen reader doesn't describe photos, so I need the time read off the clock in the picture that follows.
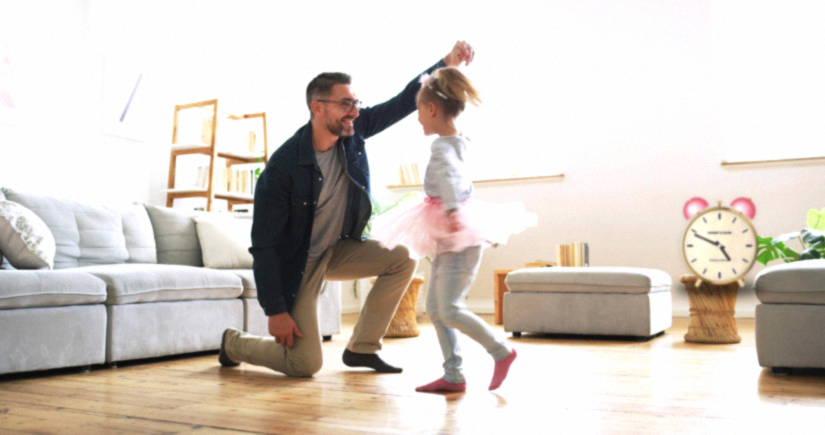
4:49
